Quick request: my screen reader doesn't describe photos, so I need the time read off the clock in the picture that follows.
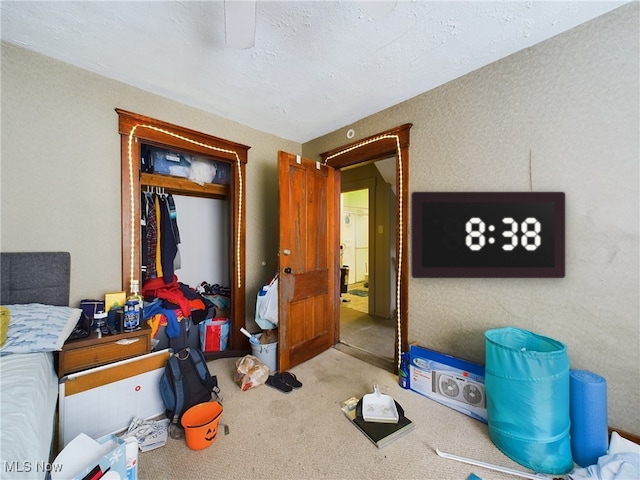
8:38
